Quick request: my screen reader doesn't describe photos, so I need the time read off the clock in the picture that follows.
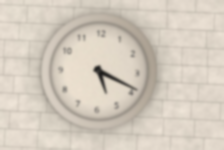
5:19
